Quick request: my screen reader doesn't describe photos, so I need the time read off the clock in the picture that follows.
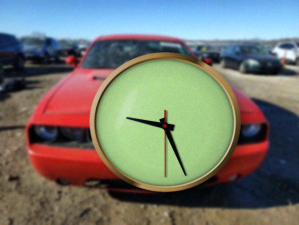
9:26:30
